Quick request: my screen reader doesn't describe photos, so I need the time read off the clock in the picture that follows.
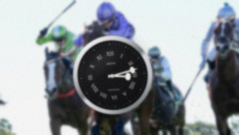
3:13
